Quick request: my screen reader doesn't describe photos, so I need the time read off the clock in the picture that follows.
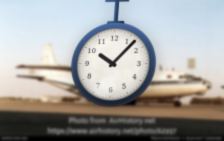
10:07
